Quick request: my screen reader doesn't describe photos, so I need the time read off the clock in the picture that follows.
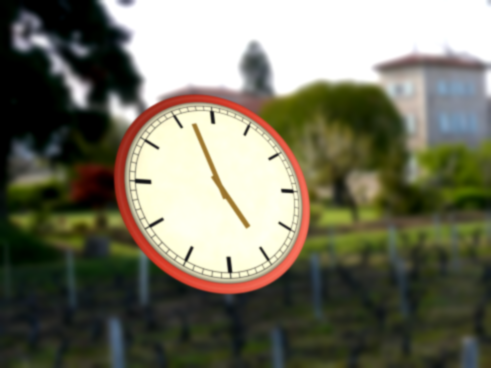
4:57
